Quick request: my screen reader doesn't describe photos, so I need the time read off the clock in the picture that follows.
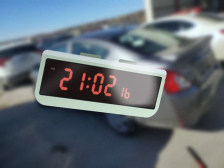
21:02:16
